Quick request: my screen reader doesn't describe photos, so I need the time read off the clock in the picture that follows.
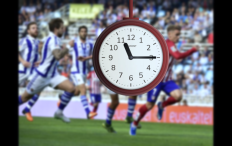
11:15
